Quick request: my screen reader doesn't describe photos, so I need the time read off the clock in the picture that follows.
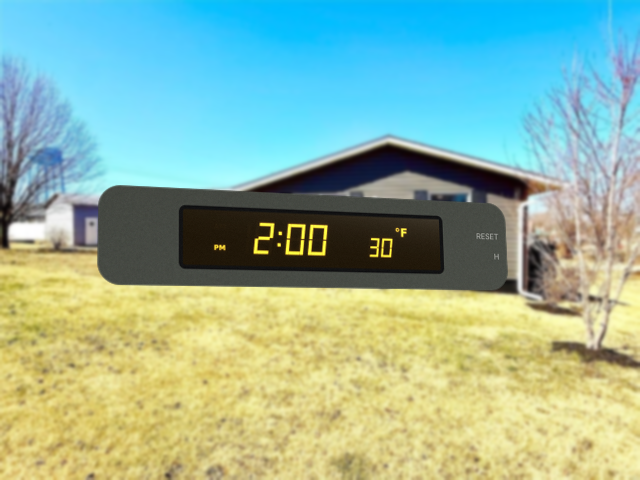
2:00
